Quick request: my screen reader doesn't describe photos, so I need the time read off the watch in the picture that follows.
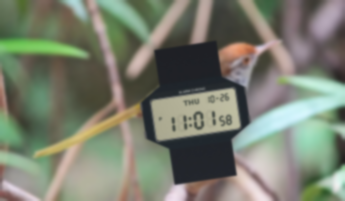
11:01
